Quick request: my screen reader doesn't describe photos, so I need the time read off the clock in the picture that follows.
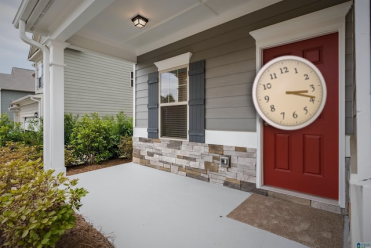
3:19
